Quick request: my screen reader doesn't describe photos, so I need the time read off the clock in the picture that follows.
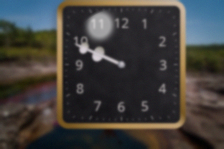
9:49
